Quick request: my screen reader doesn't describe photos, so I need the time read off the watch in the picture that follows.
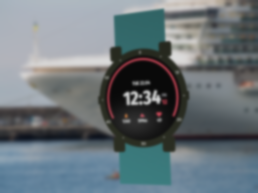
12:34
